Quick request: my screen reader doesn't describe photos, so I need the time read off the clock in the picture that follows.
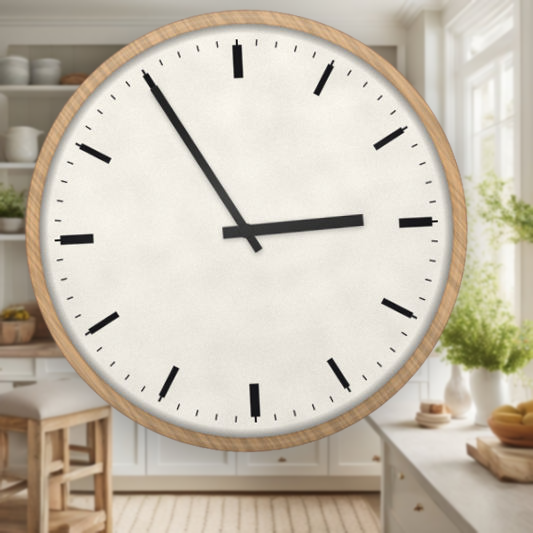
2:55
